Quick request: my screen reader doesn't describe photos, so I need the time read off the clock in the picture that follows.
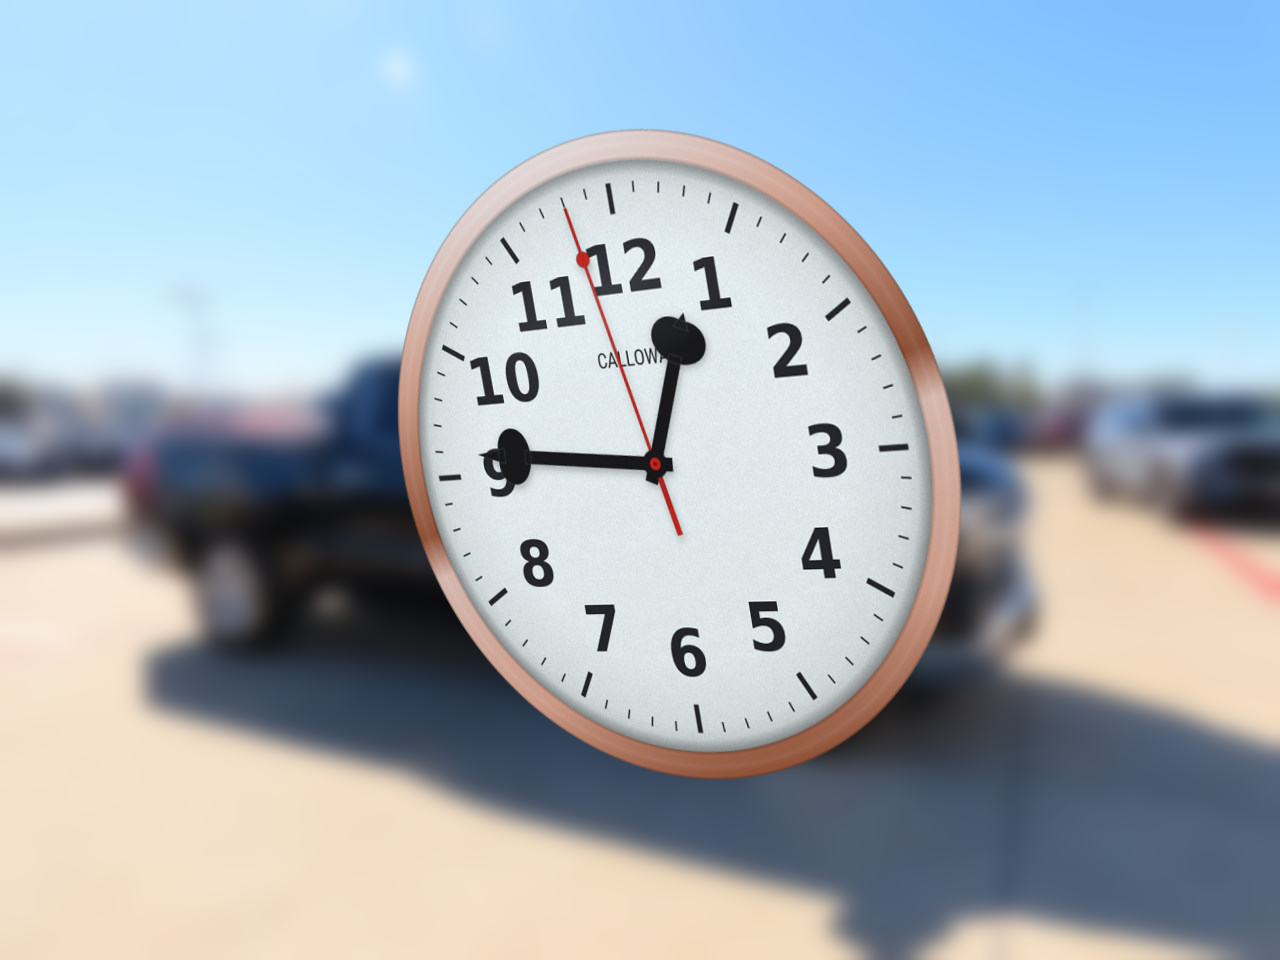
12:45:58
